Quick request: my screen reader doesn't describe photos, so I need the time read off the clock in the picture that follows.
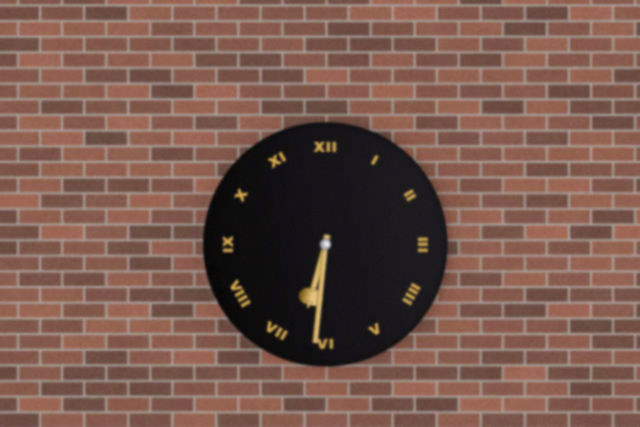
6:31
